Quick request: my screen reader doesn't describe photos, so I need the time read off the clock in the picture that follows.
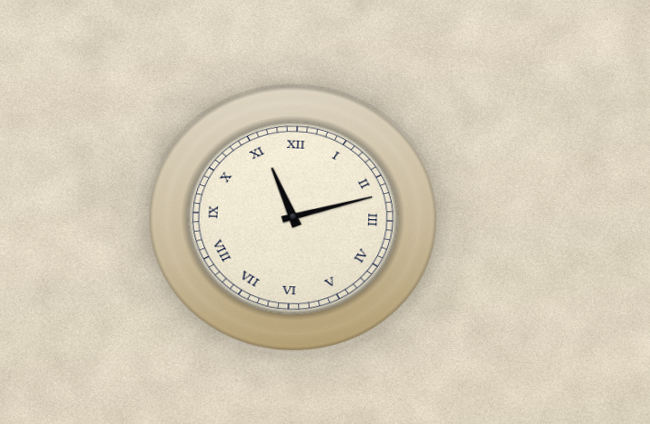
11:12
